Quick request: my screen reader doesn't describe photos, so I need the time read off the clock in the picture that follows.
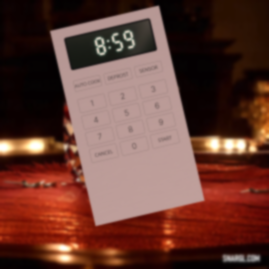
8:59
